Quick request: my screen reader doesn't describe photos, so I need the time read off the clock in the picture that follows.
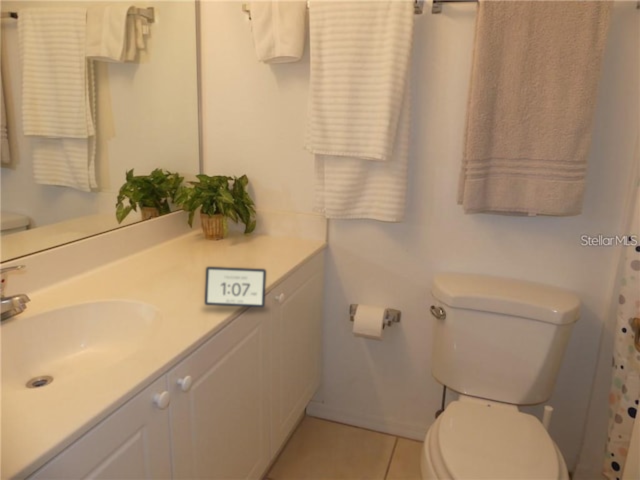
1:07
